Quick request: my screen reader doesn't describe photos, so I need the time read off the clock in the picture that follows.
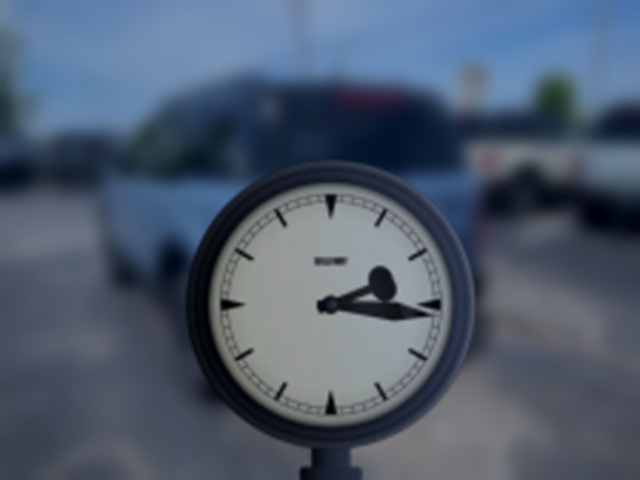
2:16
